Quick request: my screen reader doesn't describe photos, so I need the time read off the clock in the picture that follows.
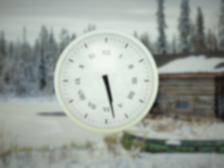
5:28
